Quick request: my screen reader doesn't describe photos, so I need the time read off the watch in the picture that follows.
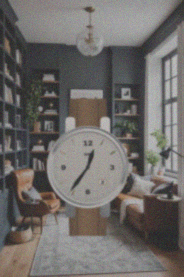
12:36
